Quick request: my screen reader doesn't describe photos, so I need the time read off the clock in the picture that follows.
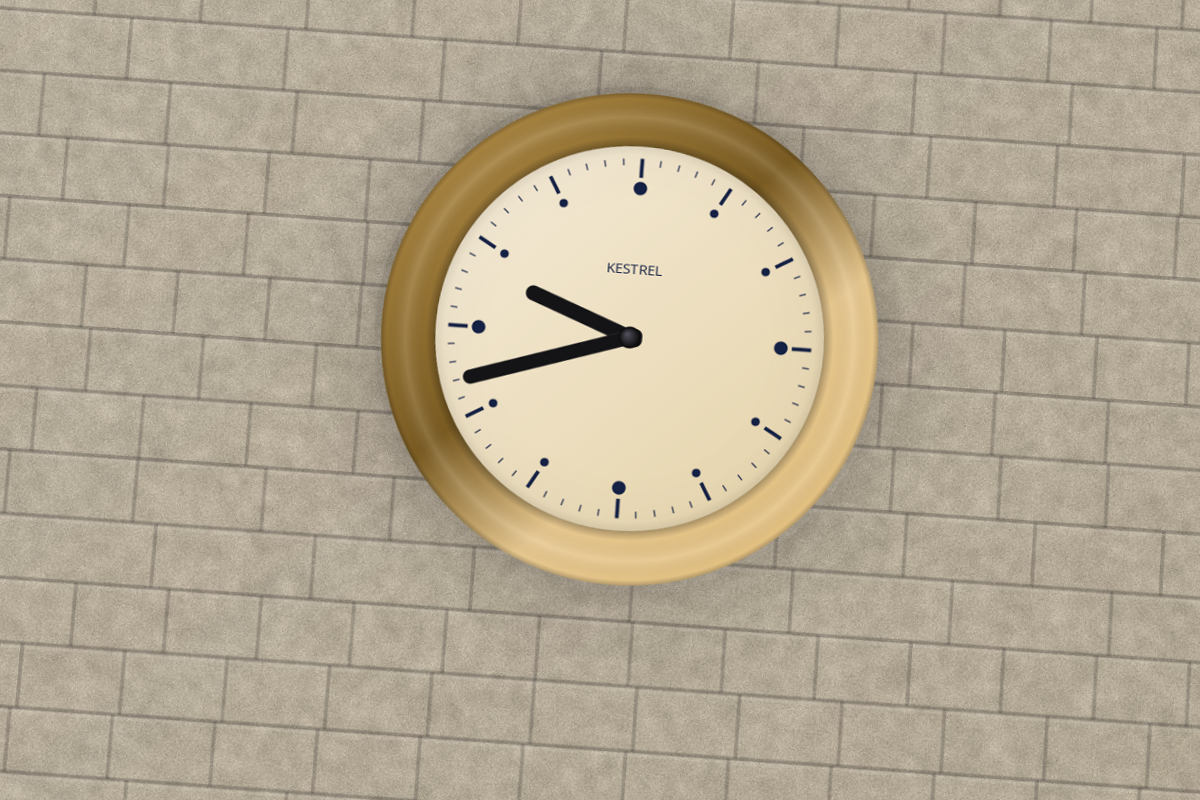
9:42
